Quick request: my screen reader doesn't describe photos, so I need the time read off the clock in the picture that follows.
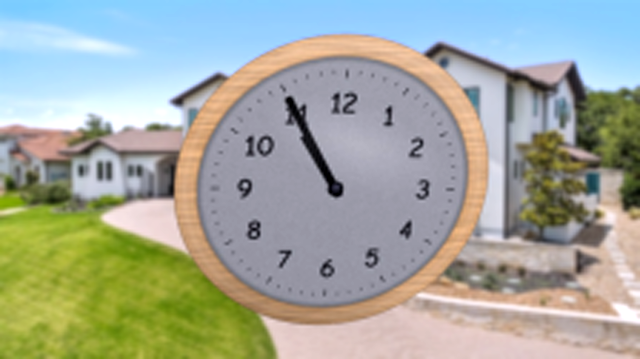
10:55
